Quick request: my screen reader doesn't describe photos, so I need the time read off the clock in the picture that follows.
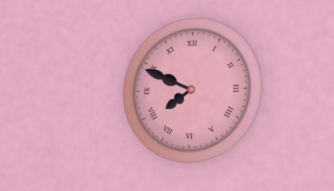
7:49
